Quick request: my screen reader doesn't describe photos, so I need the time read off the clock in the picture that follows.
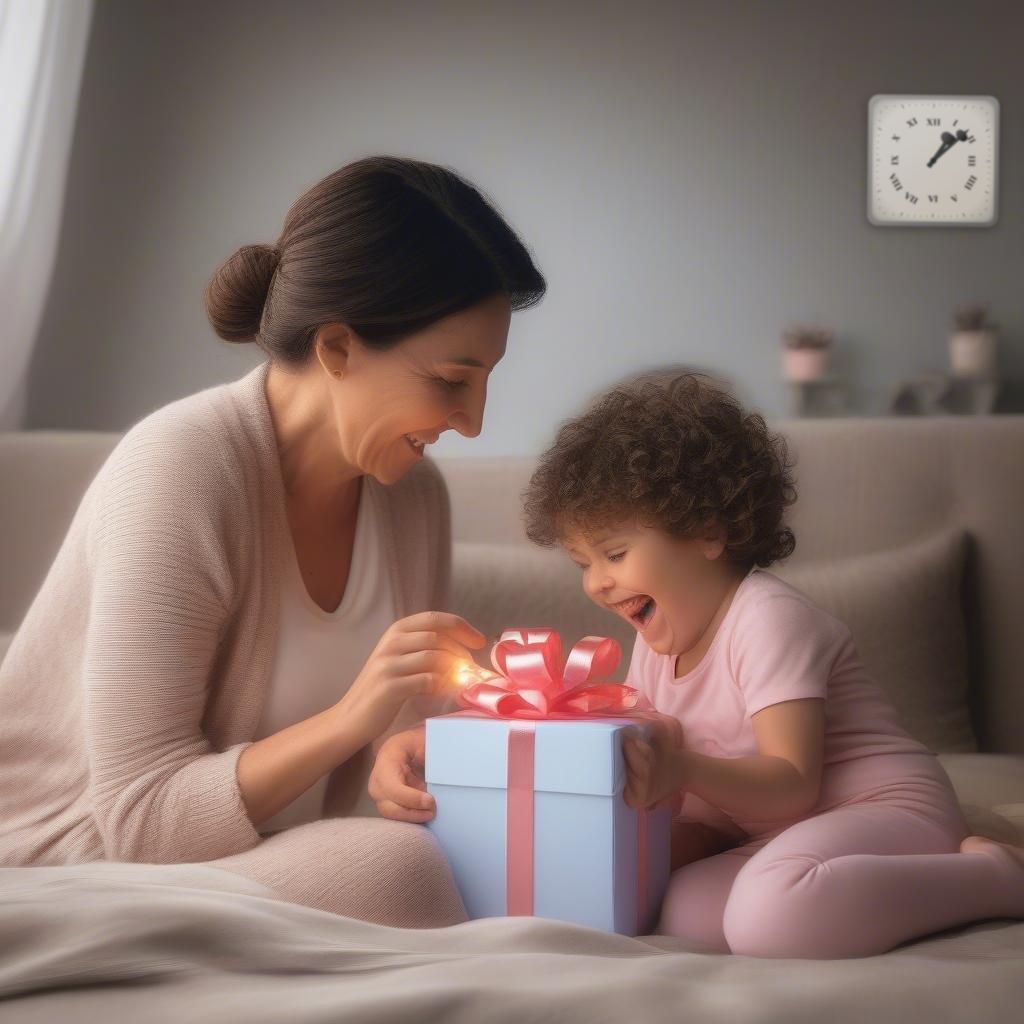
1:08
